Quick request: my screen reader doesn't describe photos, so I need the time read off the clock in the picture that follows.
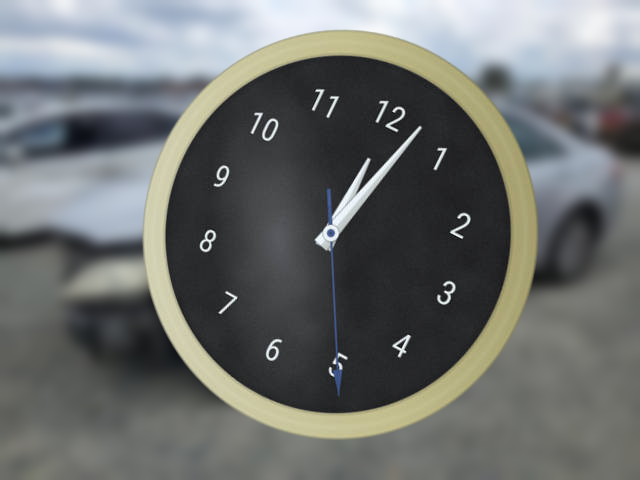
12:02:25
